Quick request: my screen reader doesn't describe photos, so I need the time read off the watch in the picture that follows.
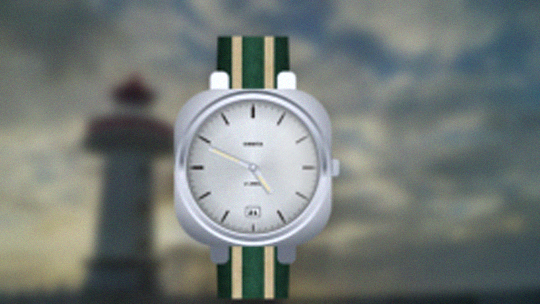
4:49
